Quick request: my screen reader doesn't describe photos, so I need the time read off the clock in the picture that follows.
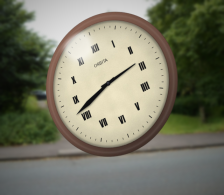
2:42
